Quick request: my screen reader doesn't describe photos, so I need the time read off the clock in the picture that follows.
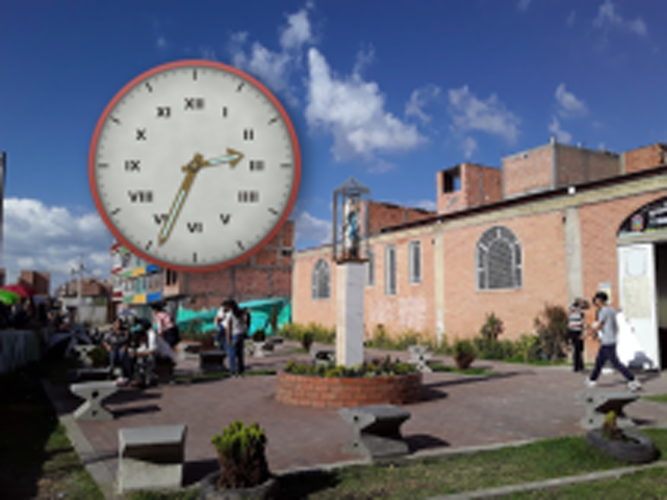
2:34
